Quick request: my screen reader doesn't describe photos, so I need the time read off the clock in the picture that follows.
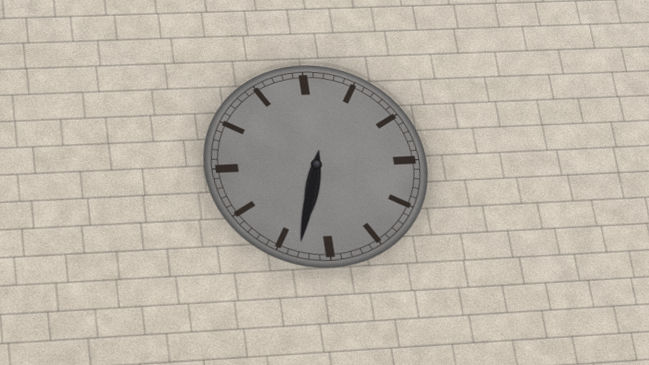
6:33
